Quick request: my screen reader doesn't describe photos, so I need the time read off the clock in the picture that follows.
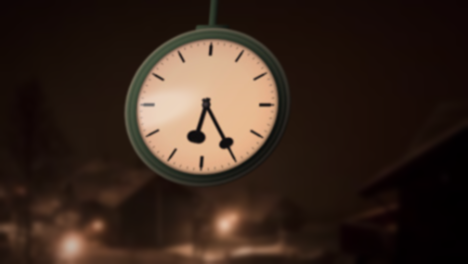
6:25
